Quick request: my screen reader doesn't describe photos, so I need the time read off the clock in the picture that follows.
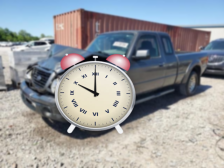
10:00
